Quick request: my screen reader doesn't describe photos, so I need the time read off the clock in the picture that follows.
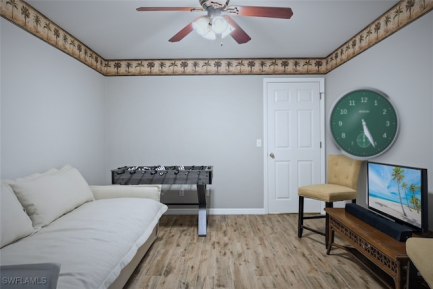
5:26
